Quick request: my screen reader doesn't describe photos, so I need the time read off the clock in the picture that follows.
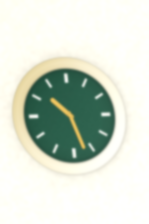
10:27
